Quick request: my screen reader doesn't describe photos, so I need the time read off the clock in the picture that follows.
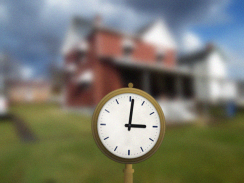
3:01
